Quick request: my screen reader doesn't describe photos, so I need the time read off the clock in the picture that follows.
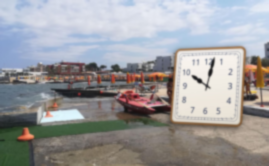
10:02
